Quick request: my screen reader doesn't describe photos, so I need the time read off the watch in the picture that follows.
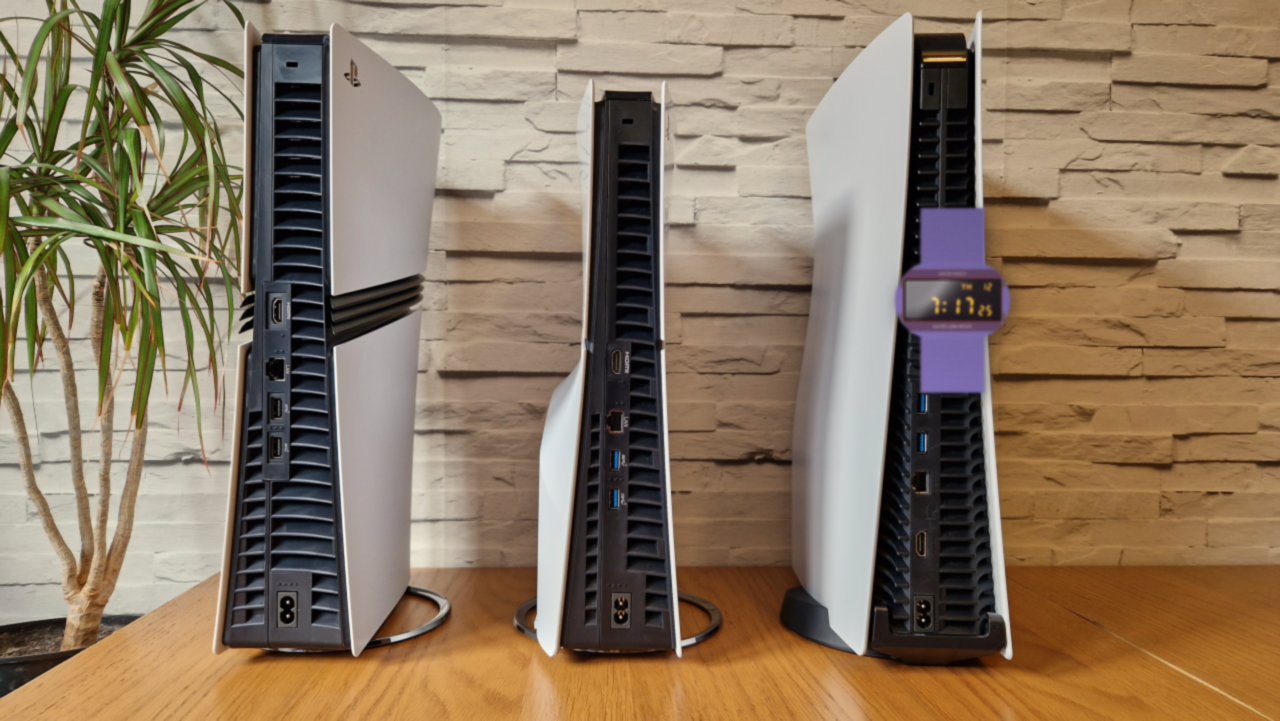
7:17
